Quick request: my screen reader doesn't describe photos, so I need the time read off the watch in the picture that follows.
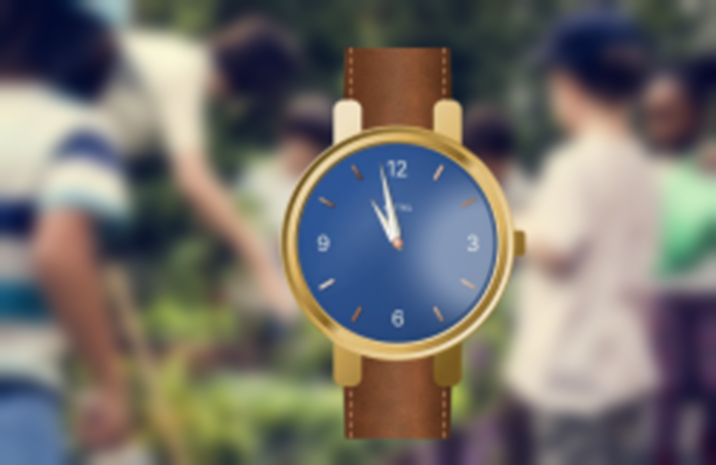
10:58
